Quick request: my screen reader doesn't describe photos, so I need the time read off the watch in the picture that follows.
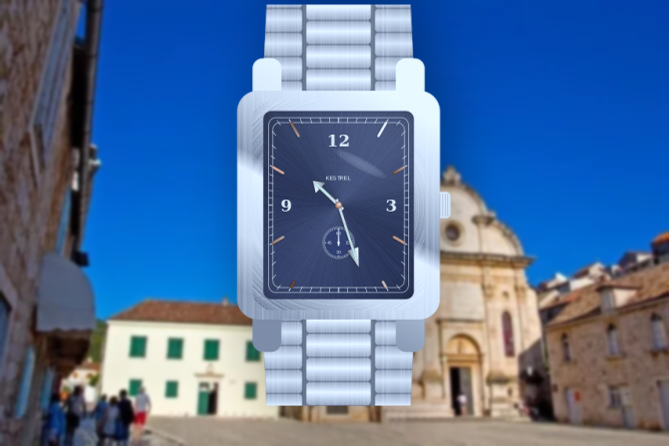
10:27
